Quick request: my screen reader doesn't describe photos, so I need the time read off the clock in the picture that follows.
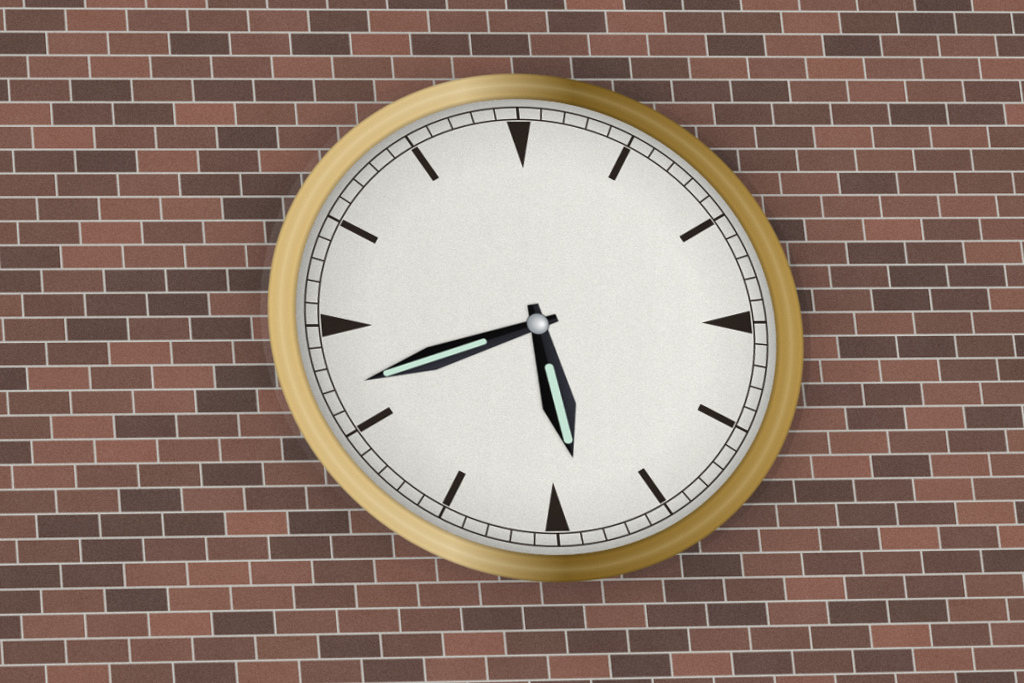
5:42
